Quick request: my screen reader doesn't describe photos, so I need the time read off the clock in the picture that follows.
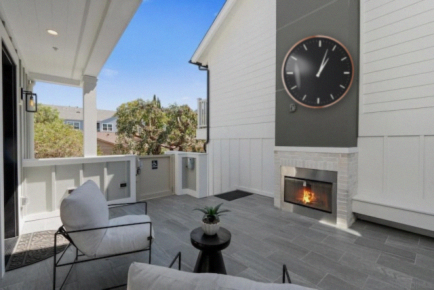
1:03
